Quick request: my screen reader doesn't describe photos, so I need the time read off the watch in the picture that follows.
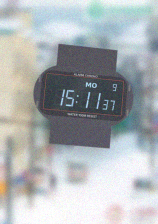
15:11:37
